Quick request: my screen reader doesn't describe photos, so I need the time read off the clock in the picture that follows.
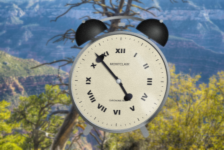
4:53
